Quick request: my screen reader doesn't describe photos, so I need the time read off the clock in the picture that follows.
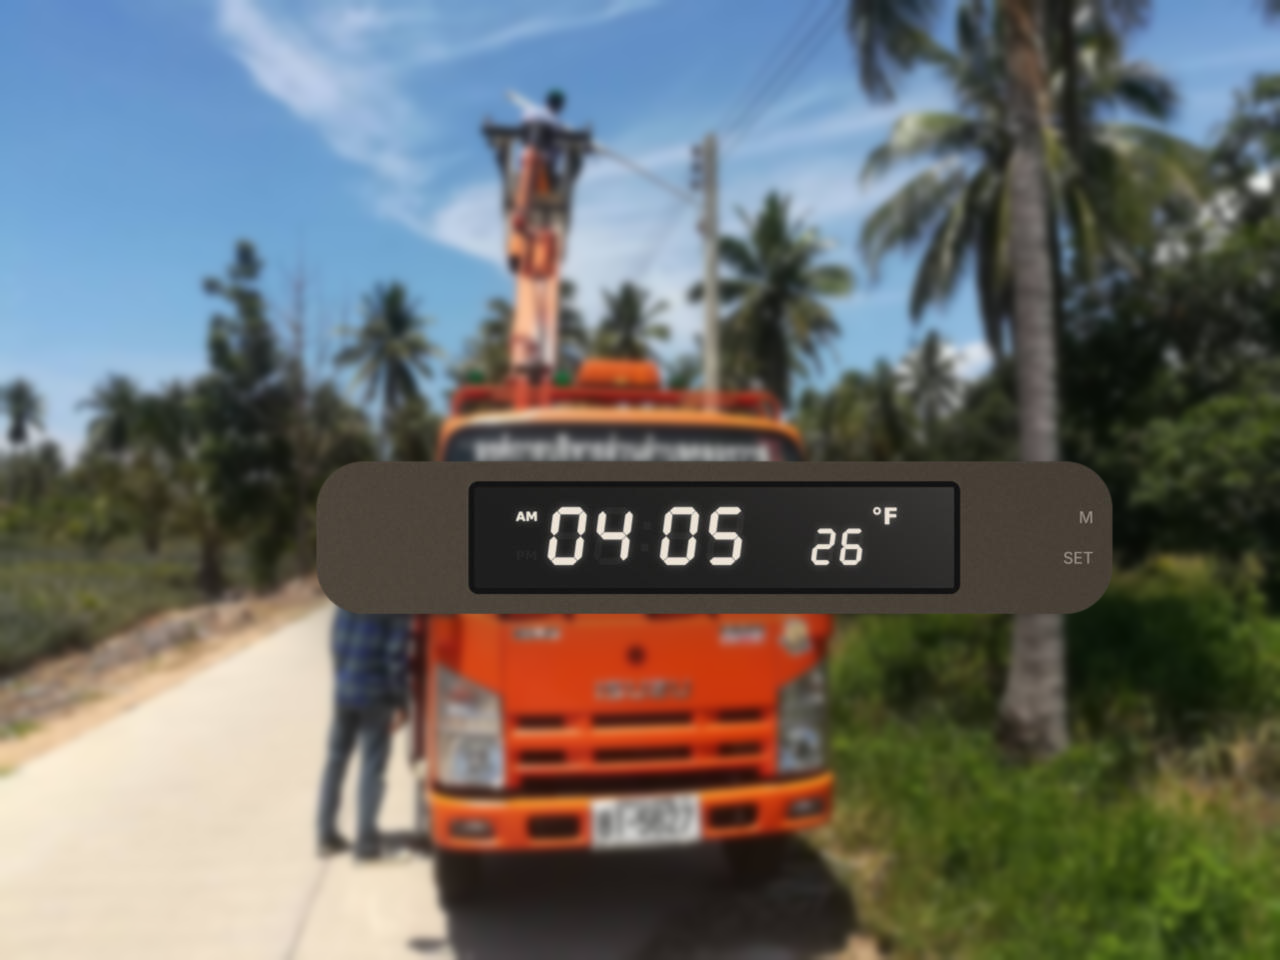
4:05
